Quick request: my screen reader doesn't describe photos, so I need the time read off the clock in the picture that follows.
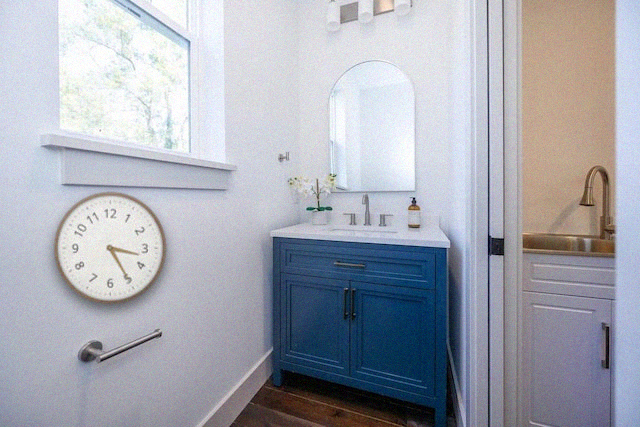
3:25
